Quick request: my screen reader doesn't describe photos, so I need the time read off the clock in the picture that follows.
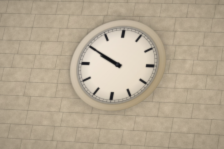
9:50
